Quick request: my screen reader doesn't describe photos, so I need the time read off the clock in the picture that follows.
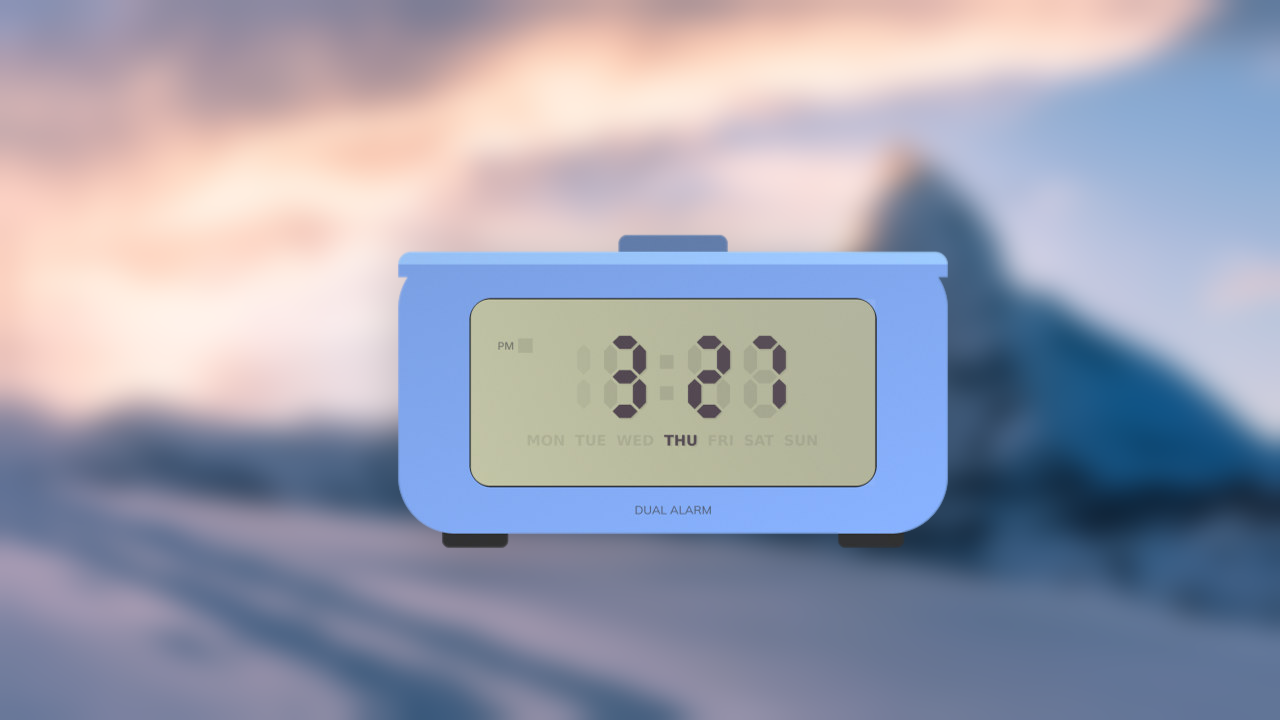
3:27
